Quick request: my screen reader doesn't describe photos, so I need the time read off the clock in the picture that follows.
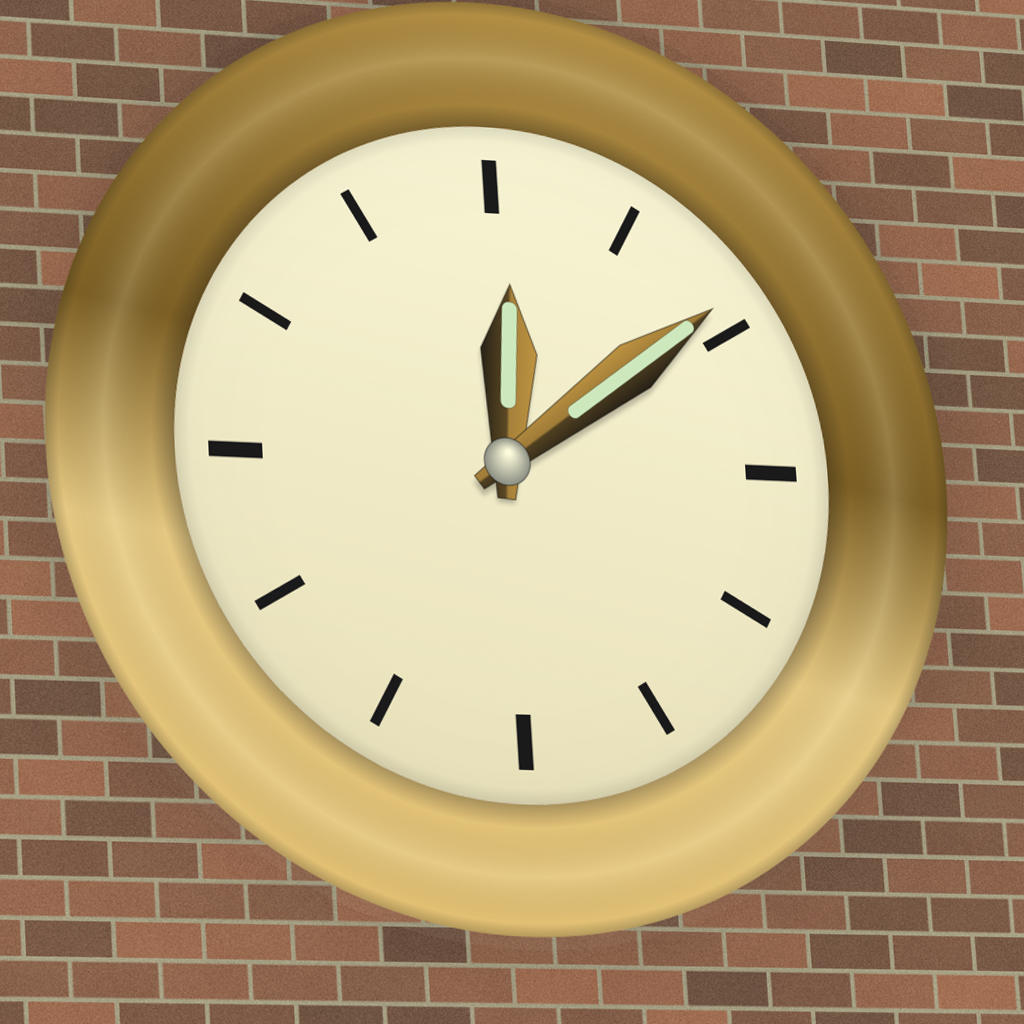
12:09
